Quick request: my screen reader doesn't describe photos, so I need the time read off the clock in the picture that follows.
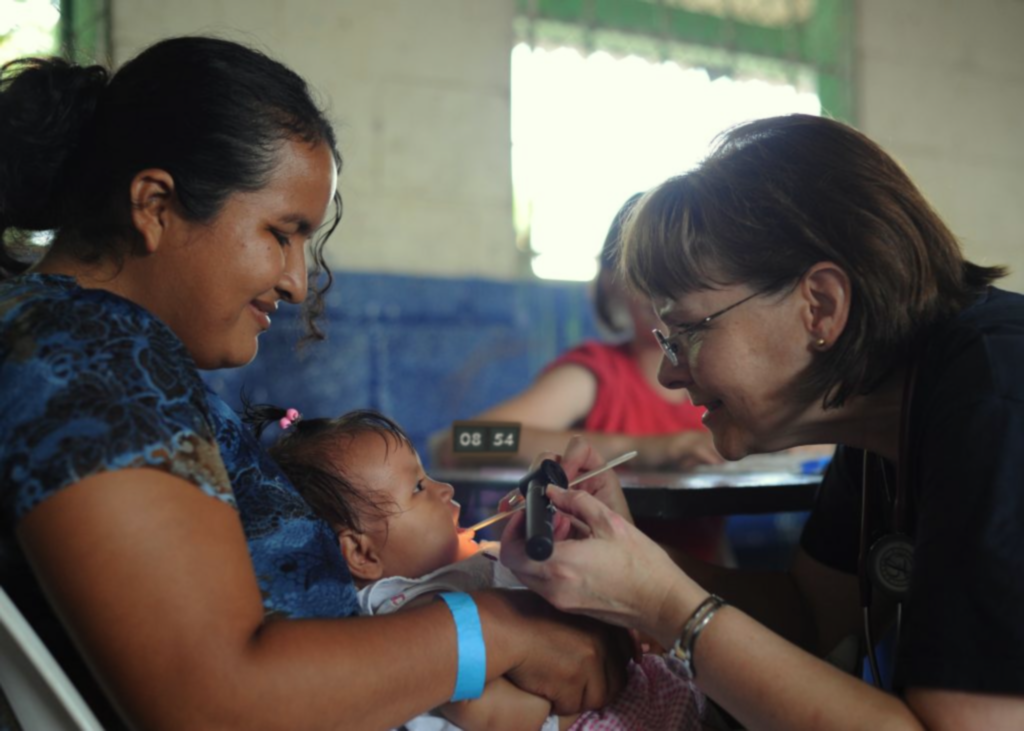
8:54
